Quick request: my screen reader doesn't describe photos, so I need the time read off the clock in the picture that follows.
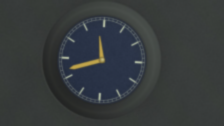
11:42
